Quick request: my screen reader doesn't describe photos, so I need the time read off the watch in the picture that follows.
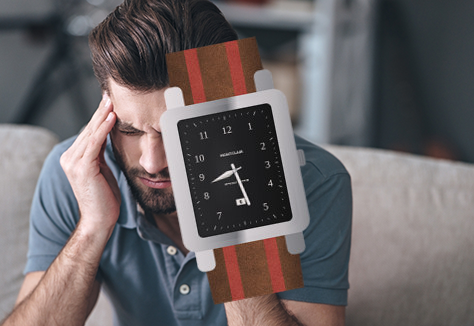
8:28
